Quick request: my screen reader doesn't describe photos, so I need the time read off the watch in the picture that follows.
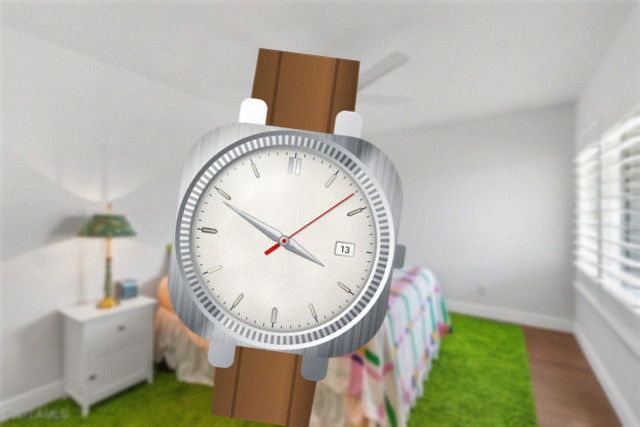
3:49:08
